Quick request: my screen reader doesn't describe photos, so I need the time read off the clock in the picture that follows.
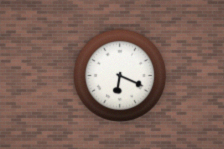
6:19
